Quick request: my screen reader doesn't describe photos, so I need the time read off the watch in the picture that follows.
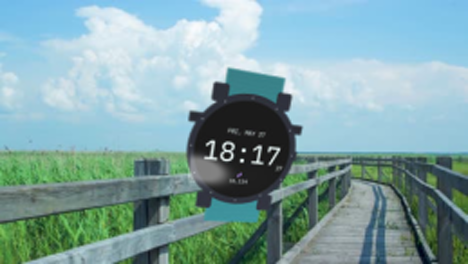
18:17
